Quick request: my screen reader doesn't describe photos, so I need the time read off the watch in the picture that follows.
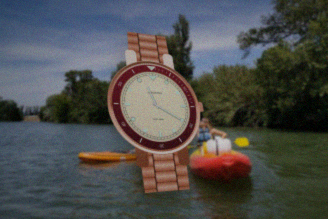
11:20
